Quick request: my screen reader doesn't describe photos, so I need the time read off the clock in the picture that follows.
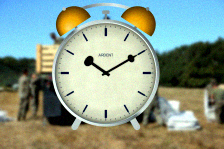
10:10
